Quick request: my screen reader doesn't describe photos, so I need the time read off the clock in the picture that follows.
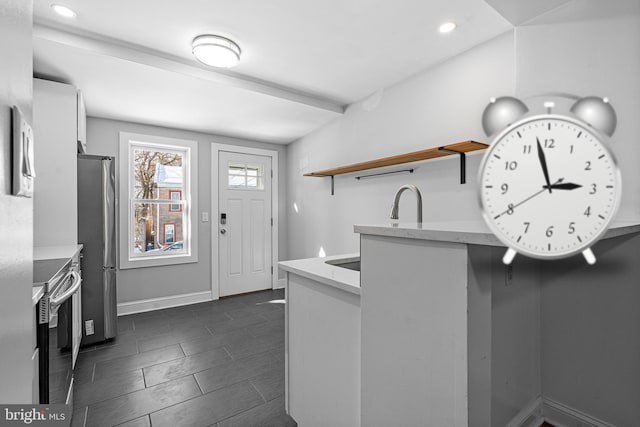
2:57:40
